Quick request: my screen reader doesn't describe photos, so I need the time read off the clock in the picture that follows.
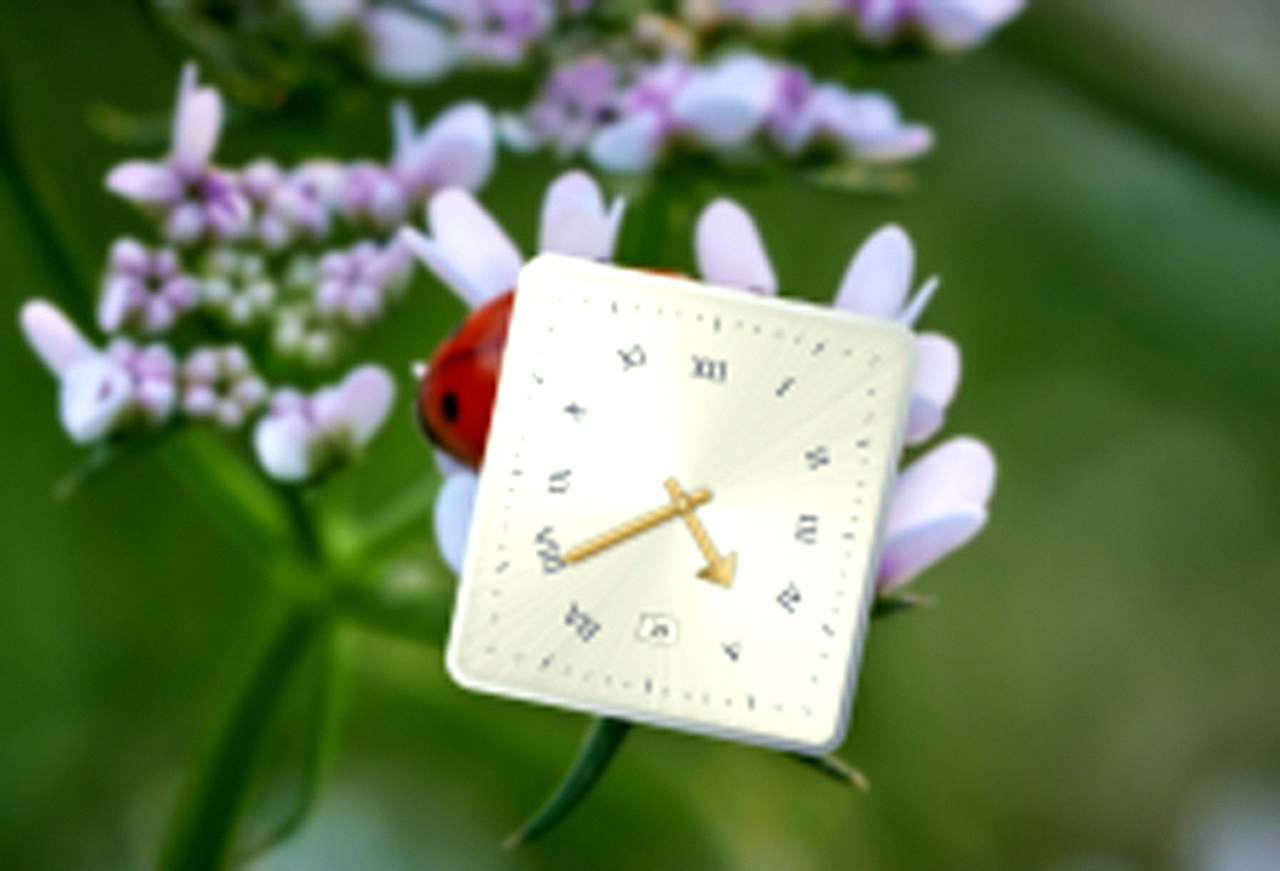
4:39
